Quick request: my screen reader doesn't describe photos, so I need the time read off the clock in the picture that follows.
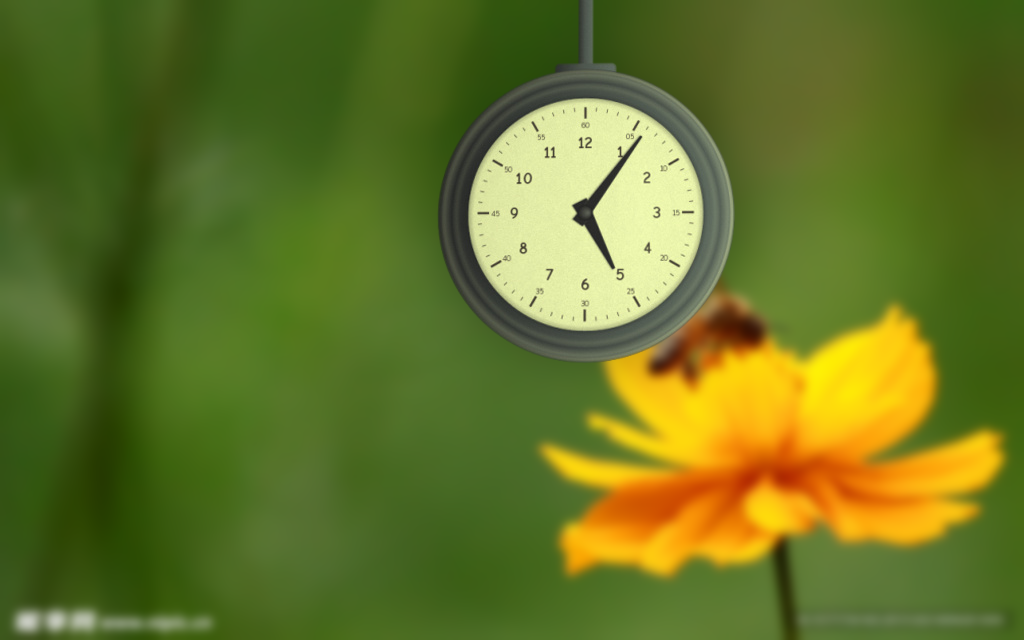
5:06
